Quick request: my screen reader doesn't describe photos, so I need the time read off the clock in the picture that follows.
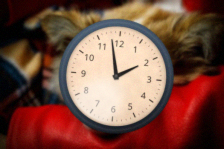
1:58
